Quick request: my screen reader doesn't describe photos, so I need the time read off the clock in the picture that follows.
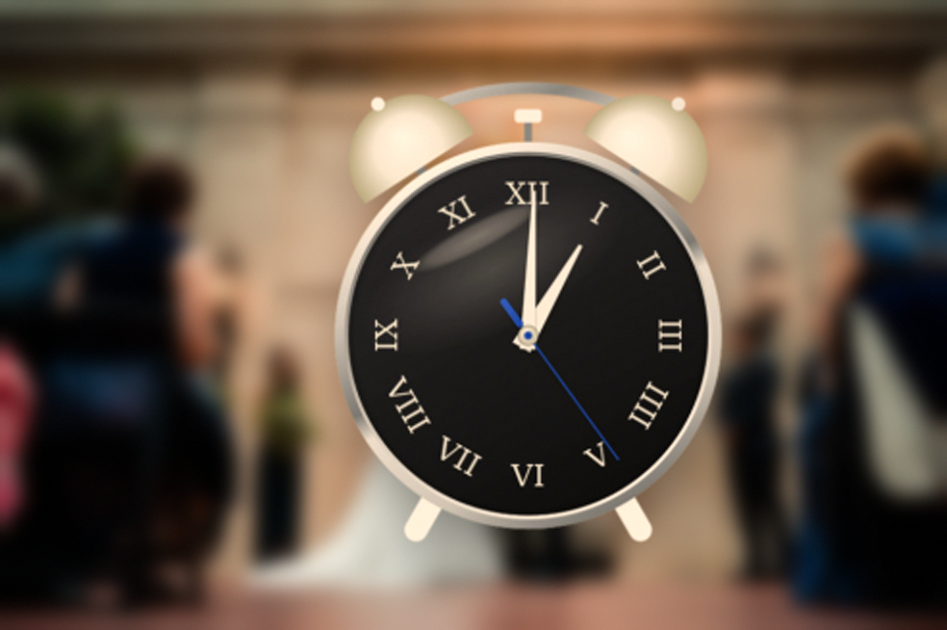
1:00:24
